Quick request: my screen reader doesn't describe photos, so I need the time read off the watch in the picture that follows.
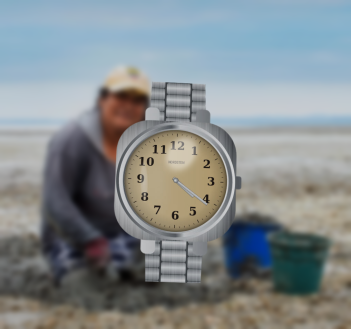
4:21
